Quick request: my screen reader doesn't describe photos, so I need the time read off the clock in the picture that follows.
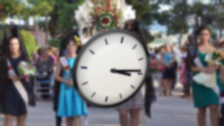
3:14
